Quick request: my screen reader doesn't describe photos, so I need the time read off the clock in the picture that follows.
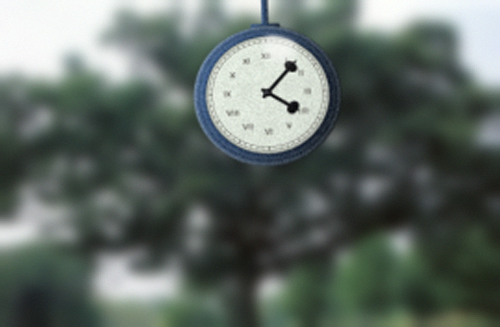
4:07
